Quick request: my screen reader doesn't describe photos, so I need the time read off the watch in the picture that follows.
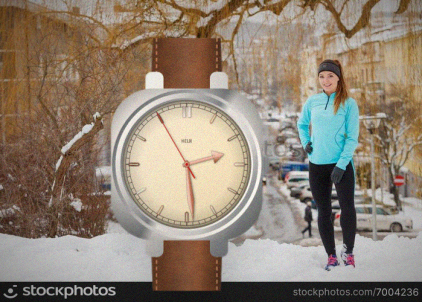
2:28:55
